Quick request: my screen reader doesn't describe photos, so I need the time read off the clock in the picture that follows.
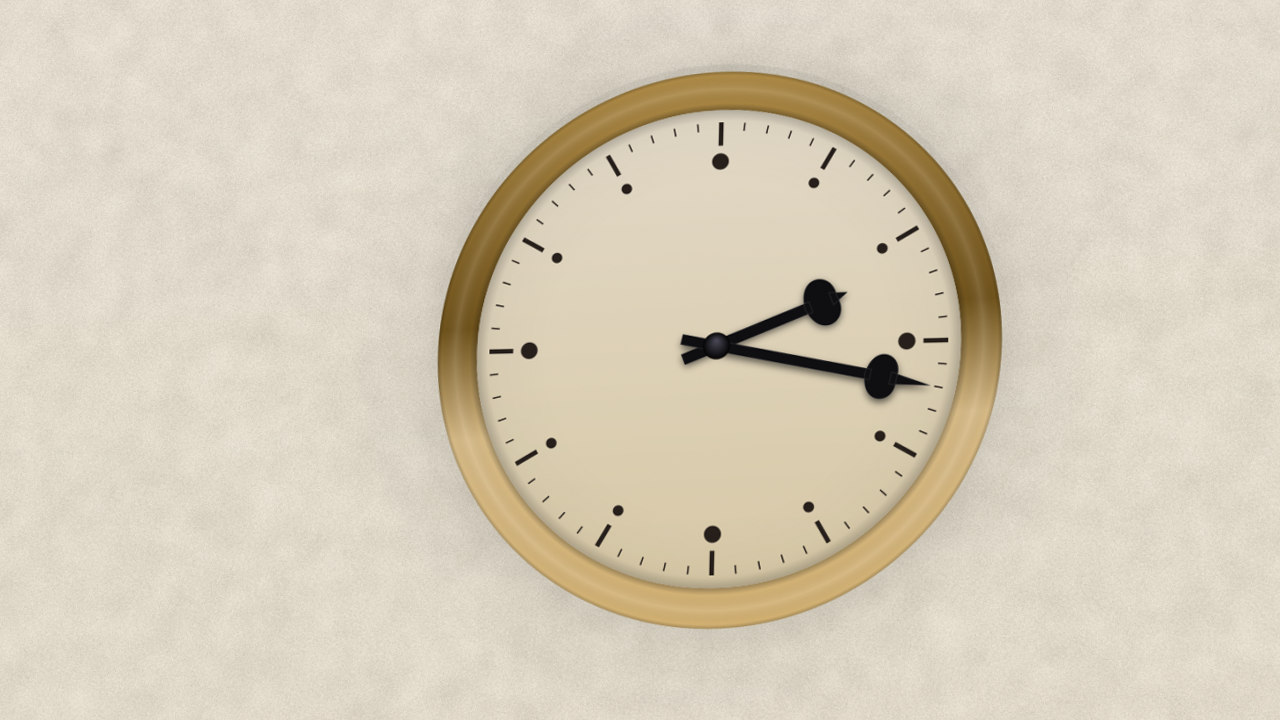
2:17
